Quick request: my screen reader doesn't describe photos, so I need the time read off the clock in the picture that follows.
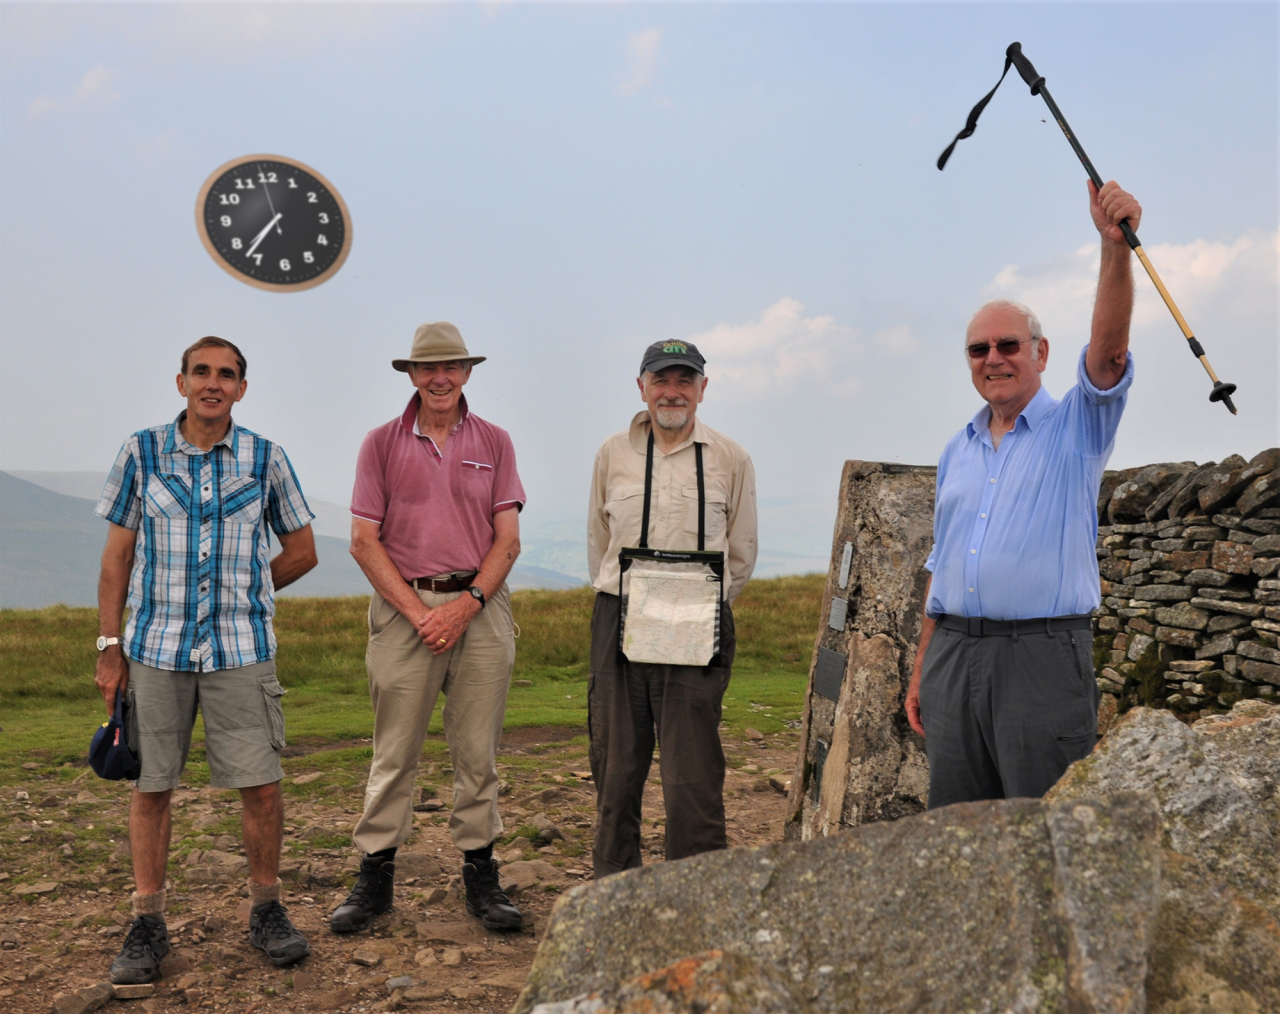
7:36:59
